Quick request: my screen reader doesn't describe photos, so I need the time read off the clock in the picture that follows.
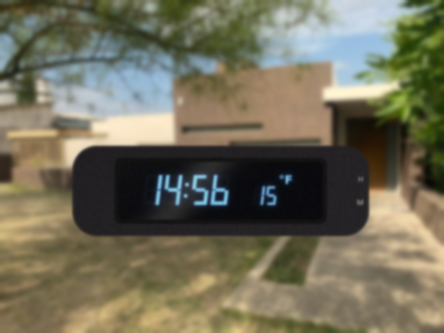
14:56
